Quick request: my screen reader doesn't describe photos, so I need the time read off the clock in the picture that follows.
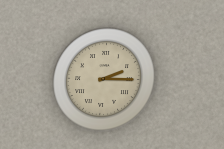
2:15
